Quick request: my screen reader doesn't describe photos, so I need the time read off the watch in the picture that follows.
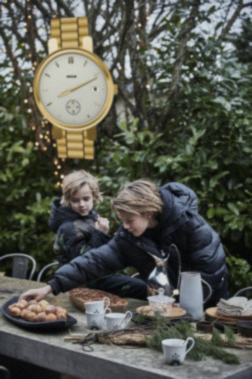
8:11
